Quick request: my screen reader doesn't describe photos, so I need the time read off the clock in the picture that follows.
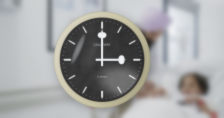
3:00
